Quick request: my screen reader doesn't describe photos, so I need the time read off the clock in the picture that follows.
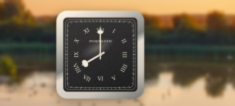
8:00
